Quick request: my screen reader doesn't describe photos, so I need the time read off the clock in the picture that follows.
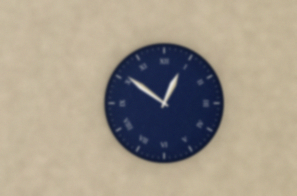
12:51
